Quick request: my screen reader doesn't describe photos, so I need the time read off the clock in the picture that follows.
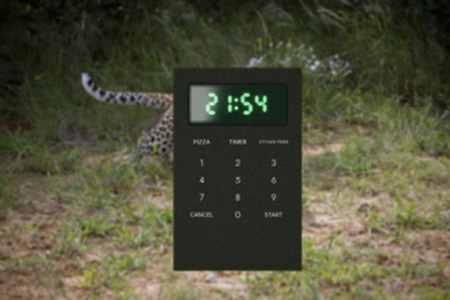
21:54
